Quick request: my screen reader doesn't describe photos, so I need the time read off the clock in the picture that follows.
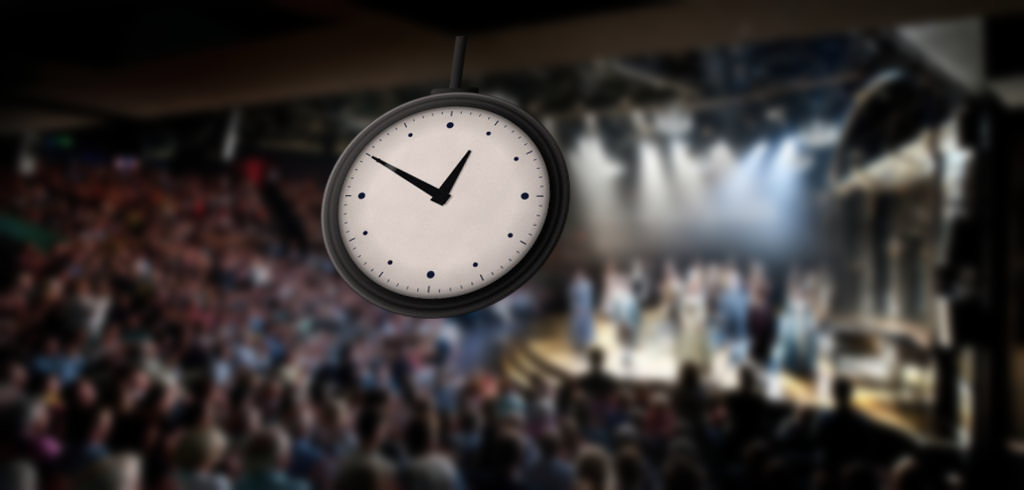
12:50
